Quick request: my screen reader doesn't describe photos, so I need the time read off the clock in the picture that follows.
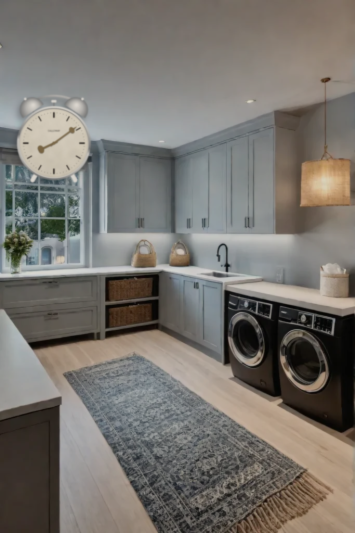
8:09
